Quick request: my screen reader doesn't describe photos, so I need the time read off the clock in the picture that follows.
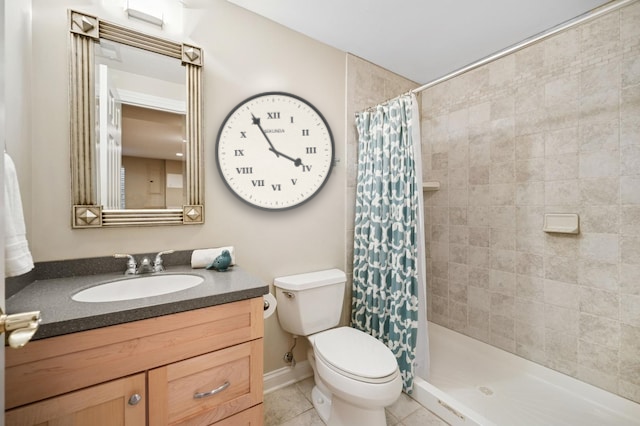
3:55
